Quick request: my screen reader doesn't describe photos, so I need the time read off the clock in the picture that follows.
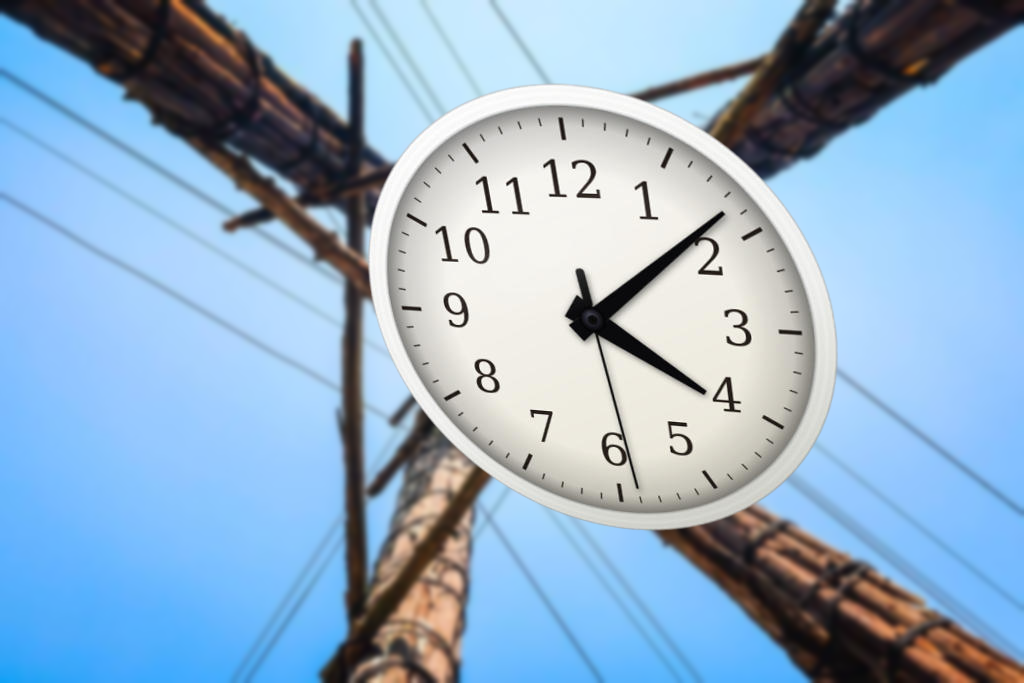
4:08:29
